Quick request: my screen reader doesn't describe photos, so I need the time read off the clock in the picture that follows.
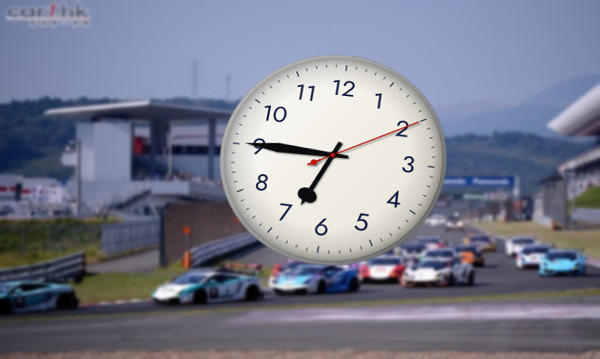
6:45:10
